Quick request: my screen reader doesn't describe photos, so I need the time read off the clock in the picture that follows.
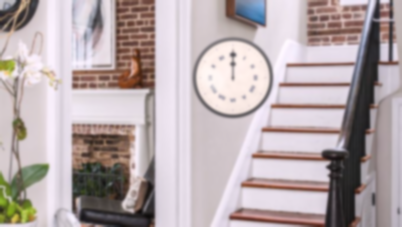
12:00
